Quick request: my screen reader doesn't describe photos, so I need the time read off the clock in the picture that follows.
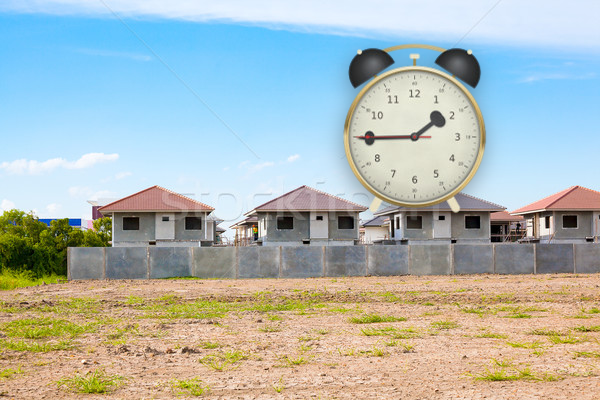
1:44:45
